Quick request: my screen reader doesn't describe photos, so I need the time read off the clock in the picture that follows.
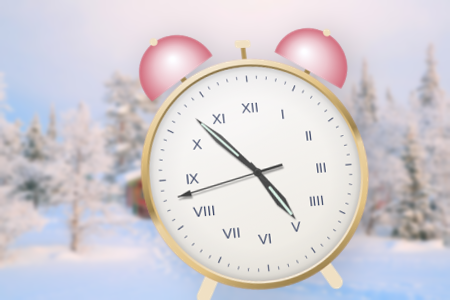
4:52:43
